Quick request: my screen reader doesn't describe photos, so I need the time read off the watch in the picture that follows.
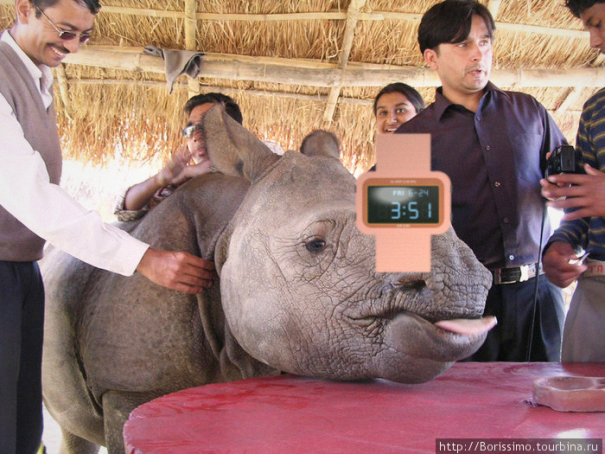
3:51
